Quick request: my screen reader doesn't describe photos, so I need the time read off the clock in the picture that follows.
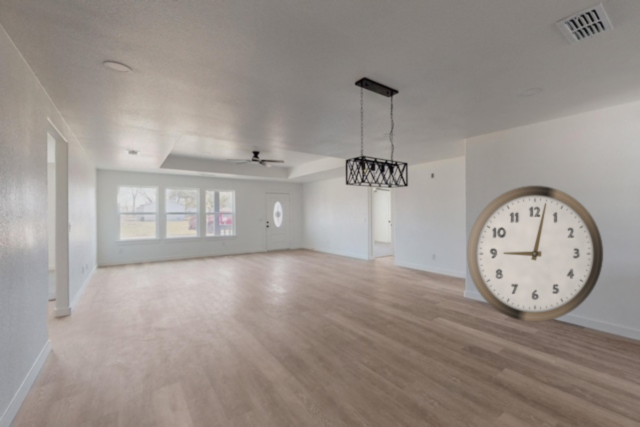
9:02
